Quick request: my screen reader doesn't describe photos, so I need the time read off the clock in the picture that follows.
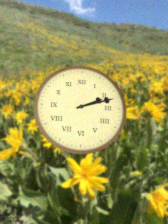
2:12
